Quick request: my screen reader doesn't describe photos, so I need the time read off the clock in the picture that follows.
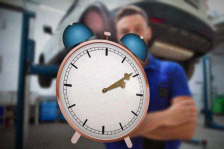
2:09
